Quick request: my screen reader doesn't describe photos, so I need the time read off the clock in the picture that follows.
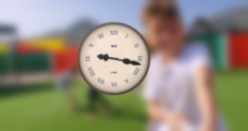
9:17
